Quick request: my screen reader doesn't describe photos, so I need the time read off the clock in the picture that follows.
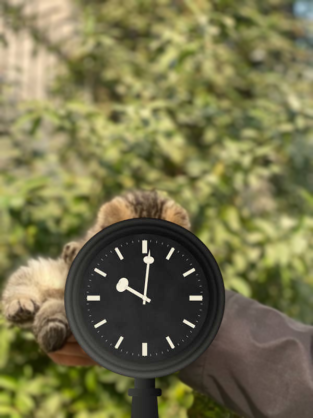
10:01
